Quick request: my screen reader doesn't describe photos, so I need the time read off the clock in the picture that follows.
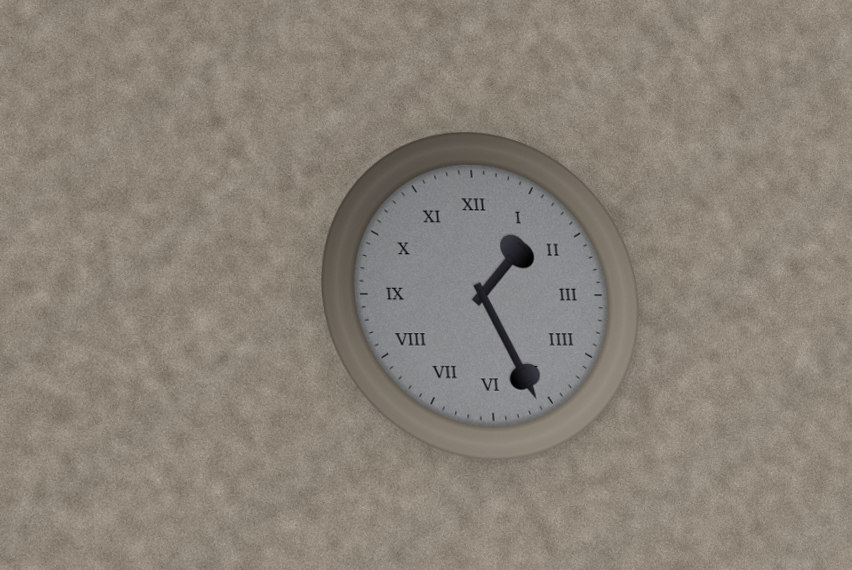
1:26
